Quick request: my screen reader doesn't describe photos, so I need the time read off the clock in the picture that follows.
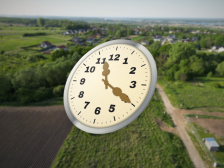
11:20
